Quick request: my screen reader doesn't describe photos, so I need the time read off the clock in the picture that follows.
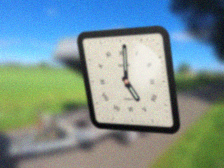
5:01
